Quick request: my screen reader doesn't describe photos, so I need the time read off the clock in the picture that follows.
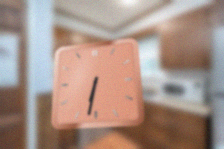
6:32
